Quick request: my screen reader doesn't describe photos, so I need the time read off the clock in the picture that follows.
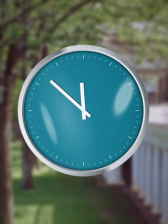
11:52
